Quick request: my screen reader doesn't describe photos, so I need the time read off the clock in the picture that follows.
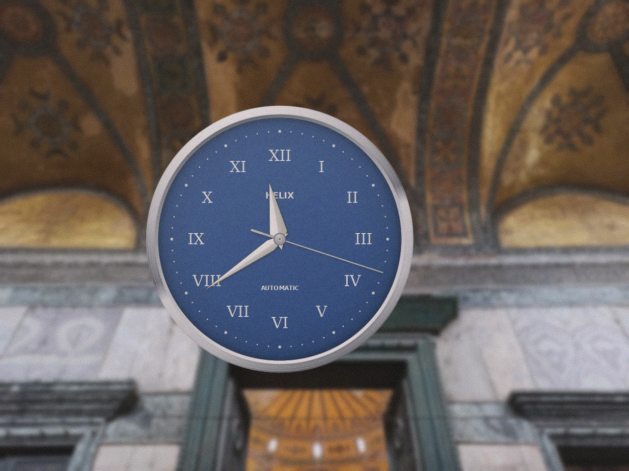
11:39:18
